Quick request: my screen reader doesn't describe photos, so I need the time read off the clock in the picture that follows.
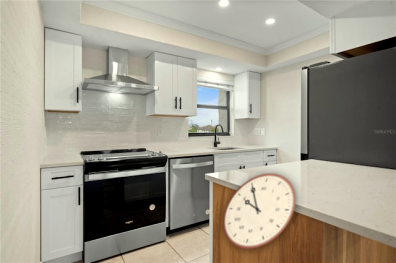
9:55
